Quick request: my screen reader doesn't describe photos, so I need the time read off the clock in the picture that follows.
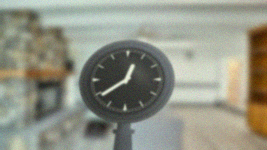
12:39
